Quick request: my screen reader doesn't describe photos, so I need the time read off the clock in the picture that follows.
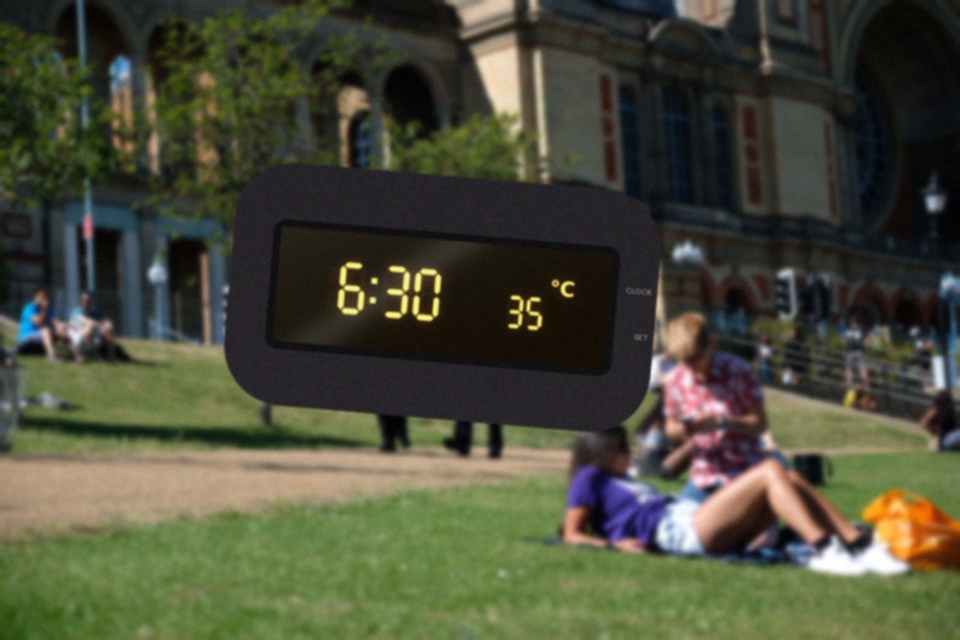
6:30
